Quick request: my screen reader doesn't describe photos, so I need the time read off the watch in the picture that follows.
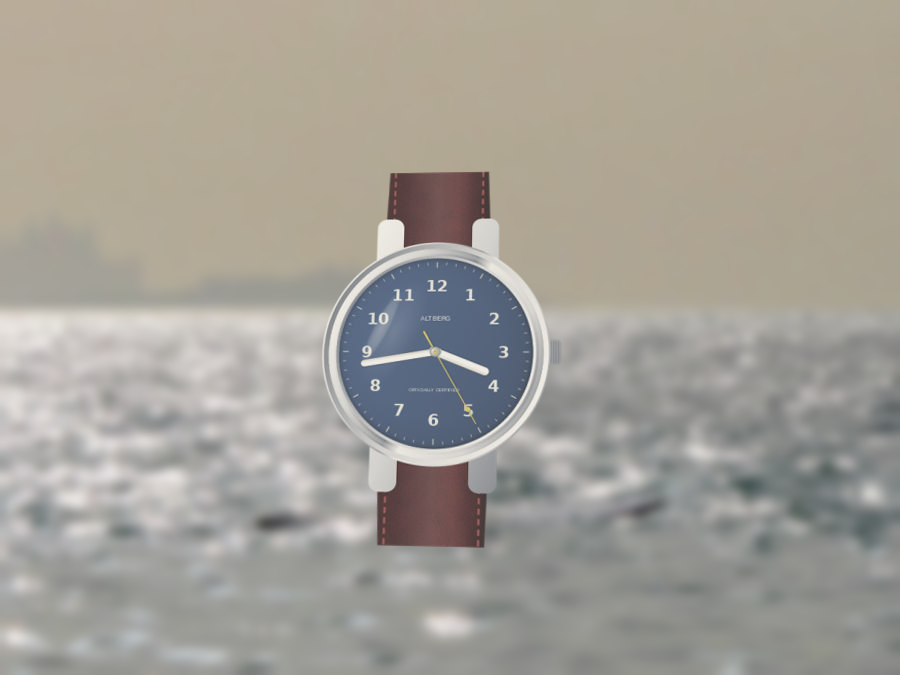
3:43:25
